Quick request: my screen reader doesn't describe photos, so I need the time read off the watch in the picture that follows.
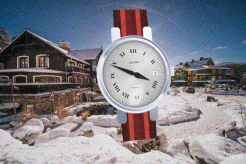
3:49
